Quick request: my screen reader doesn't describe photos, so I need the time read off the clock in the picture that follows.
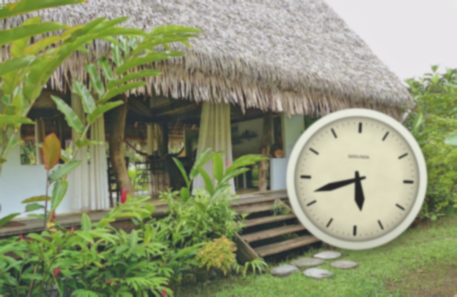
5:42
